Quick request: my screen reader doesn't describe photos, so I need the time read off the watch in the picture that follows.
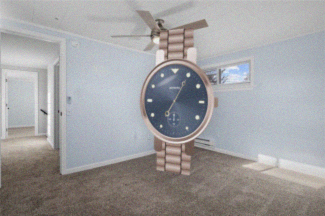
7:05
